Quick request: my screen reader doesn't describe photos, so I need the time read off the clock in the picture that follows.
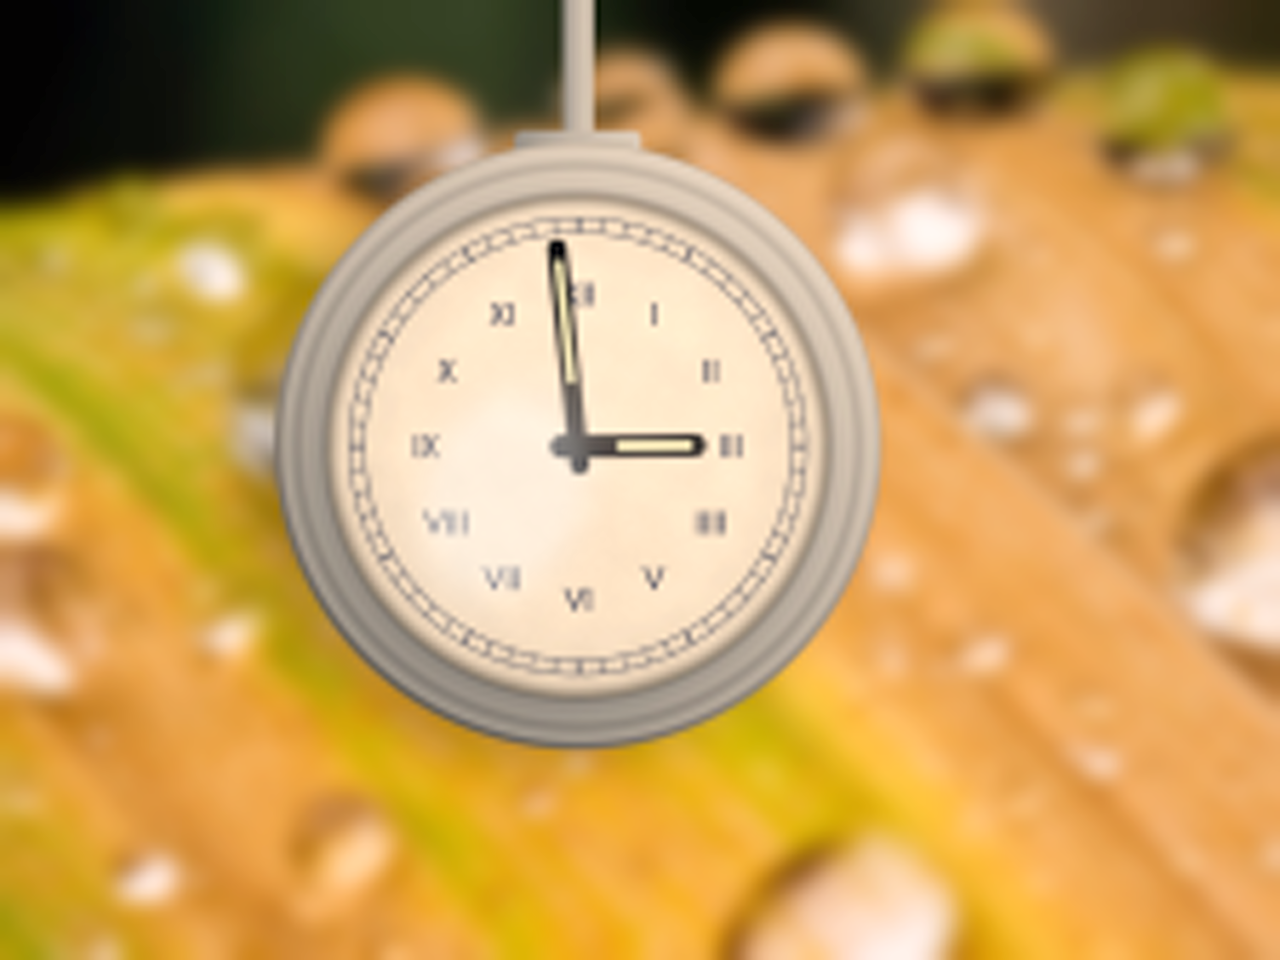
2:59
